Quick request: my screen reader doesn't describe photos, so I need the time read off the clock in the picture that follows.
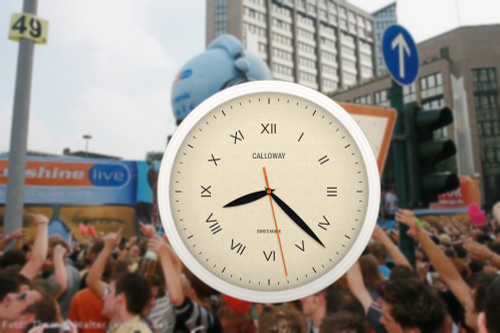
8:22:28
